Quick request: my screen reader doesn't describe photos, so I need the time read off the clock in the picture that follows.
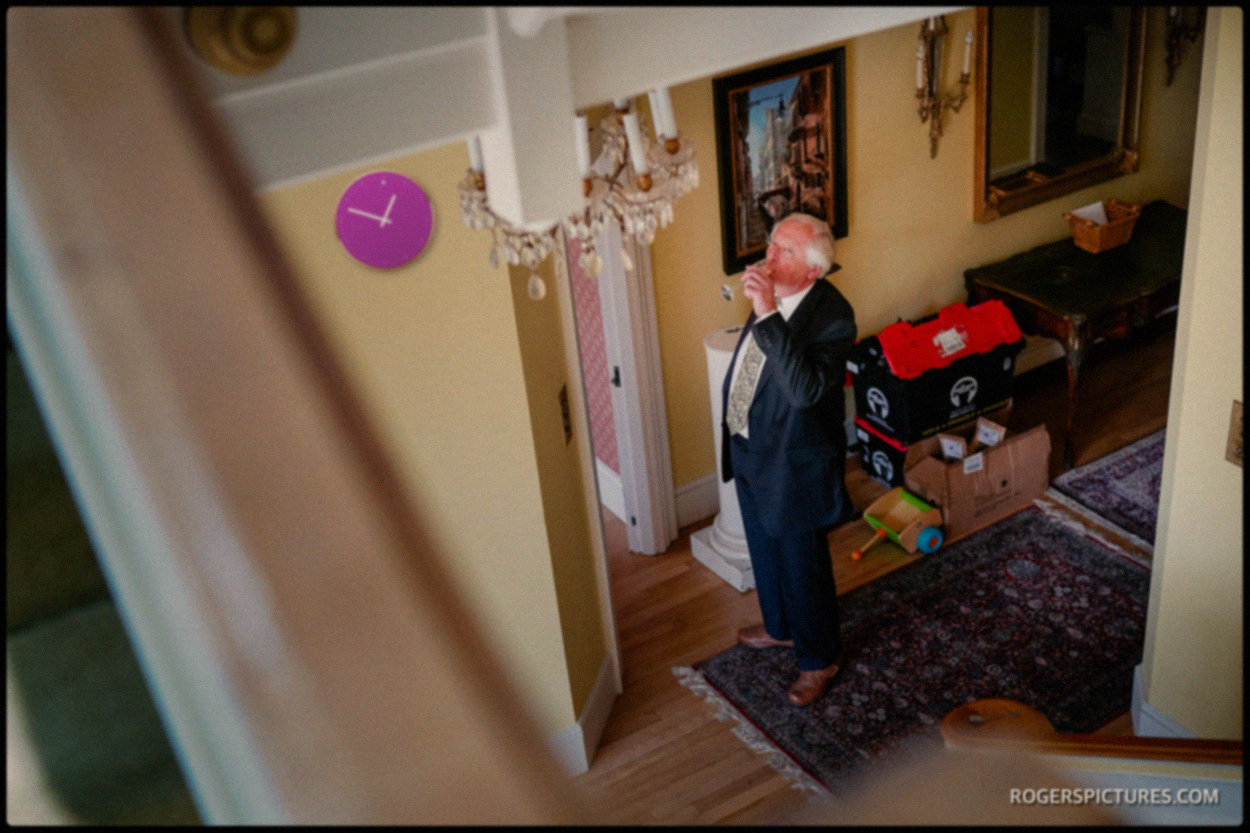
12:48
